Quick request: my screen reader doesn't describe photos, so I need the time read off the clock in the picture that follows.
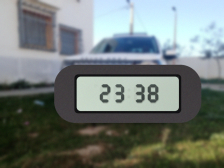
23:38
